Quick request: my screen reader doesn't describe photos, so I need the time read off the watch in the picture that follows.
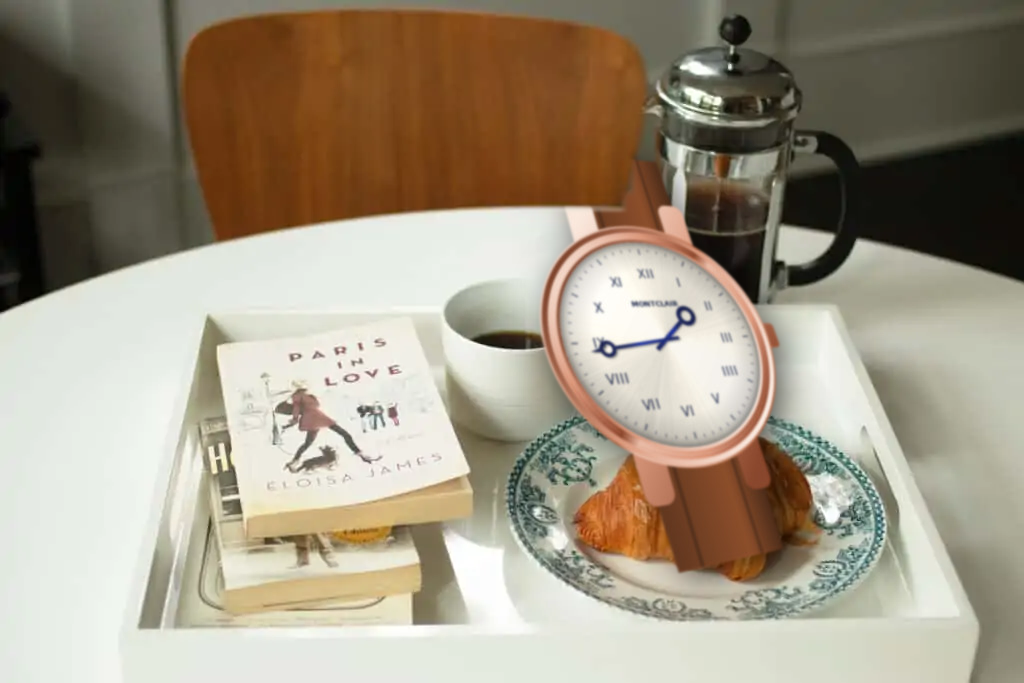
1:44
